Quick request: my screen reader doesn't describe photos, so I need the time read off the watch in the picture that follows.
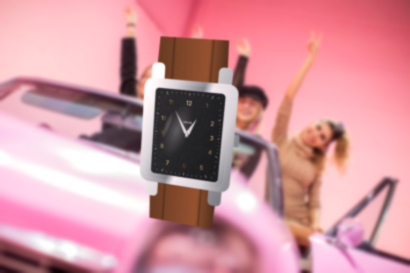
12:55
